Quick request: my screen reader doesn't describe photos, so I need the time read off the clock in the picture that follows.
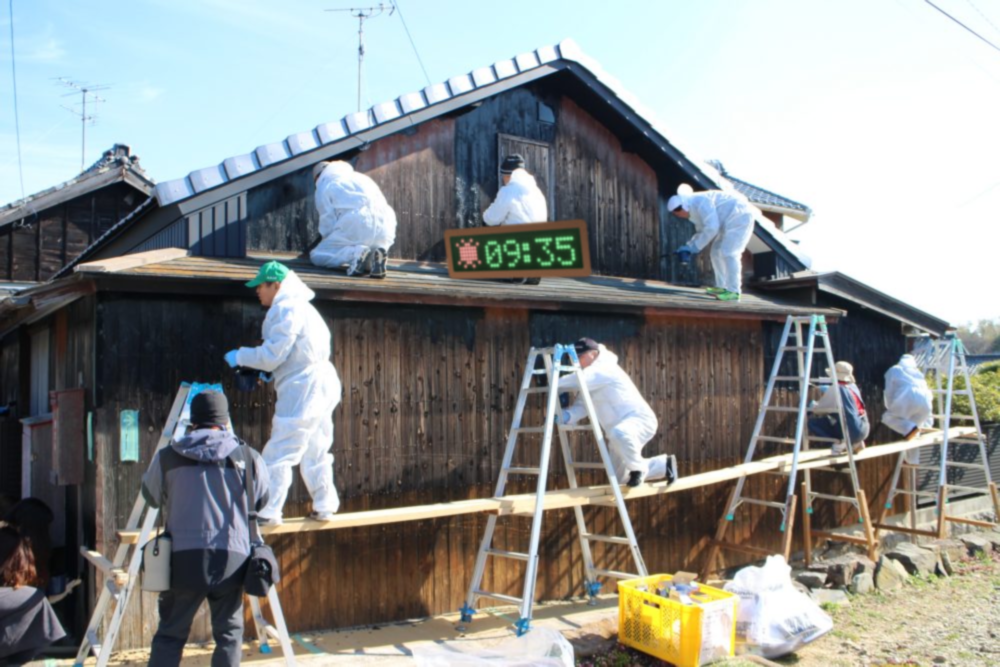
9:35
